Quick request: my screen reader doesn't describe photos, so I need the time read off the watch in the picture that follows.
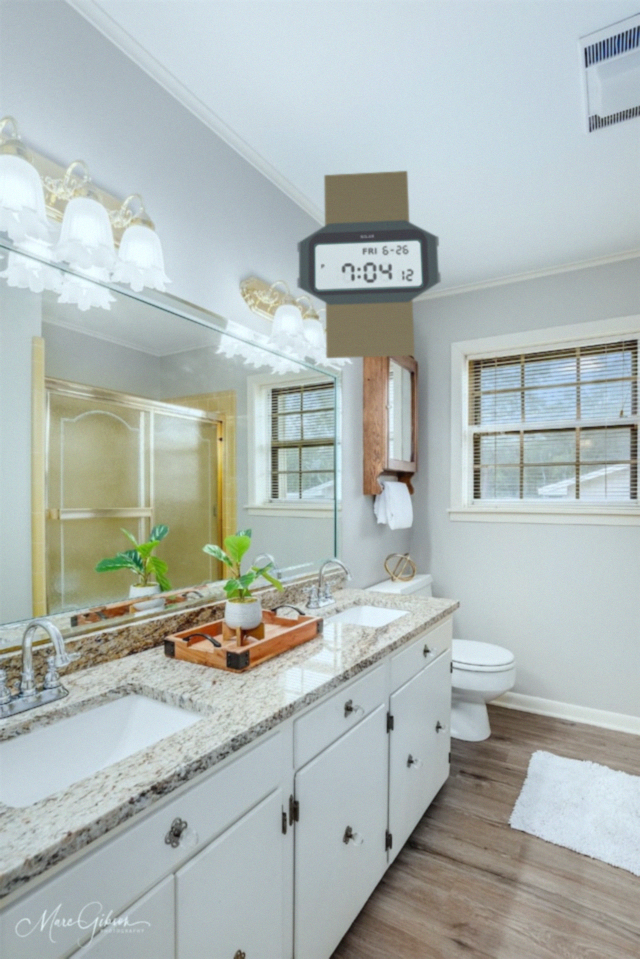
7:04:12
